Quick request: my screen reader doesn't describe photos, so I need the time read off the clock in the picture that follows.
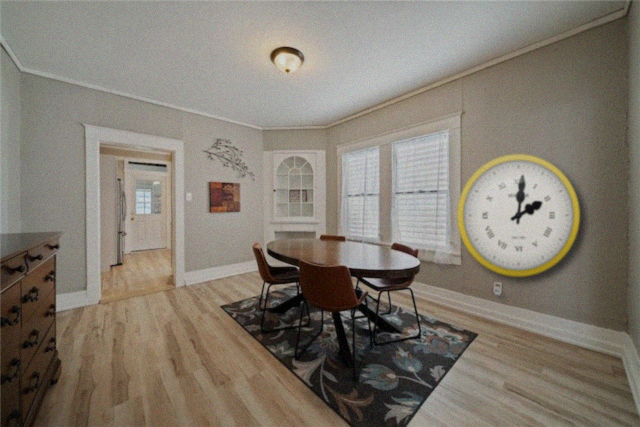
2:01
